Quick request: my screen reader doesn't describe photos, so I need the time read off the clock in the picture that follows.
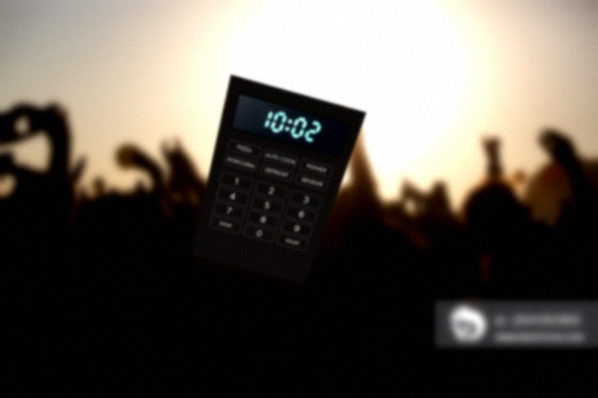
10:02
